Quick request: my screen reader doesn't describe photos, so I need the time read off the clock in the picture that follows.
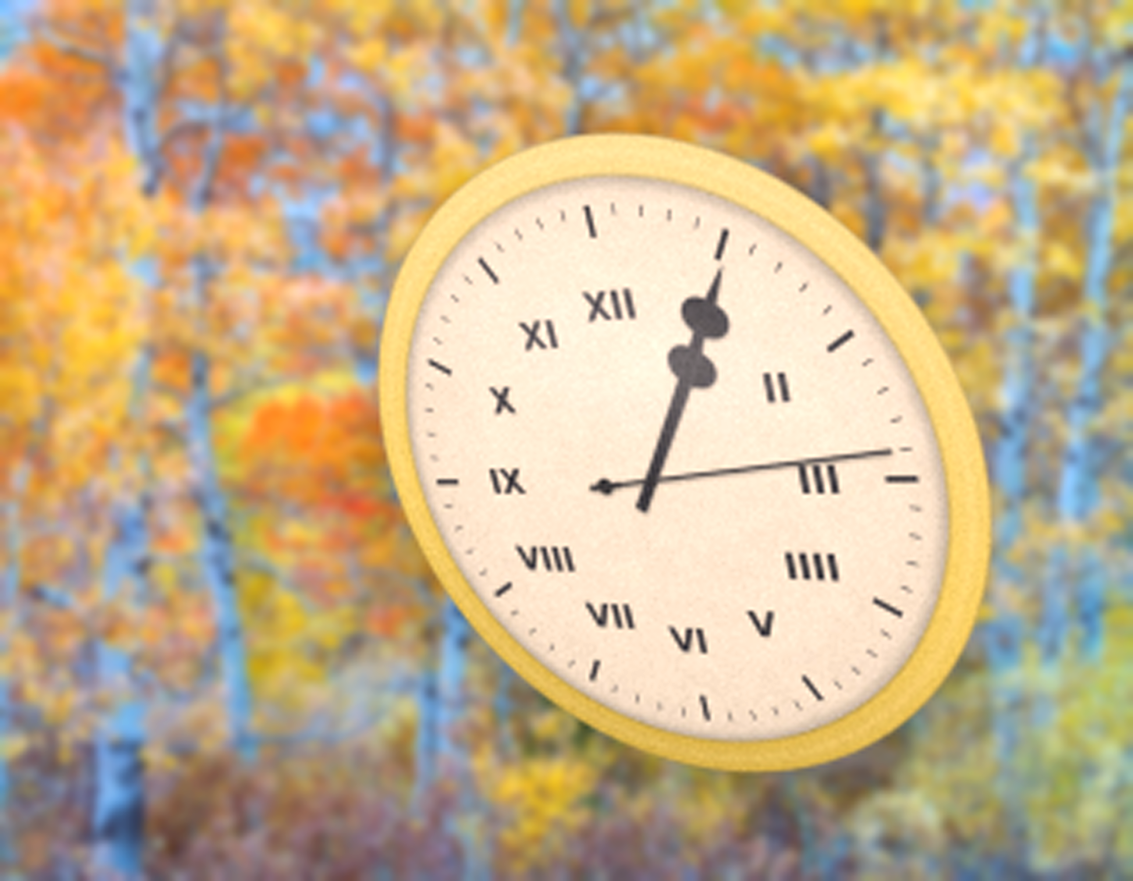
1:05:14
